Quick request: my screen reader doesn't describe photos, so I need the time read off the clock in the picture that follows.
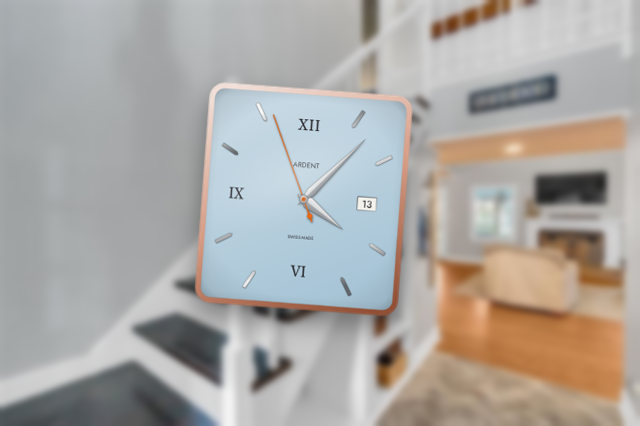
4:06:56
